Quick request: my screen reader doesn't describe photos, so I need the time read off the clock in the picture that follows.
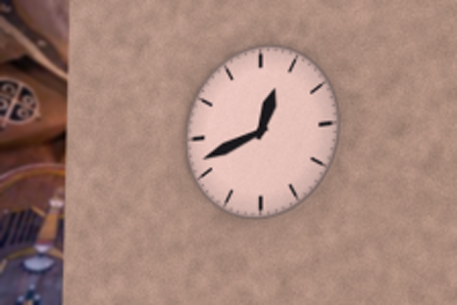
12:42
